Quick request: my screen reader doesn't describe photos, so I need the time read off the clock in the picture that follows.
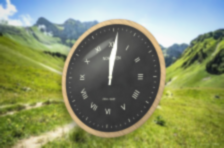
12:01
